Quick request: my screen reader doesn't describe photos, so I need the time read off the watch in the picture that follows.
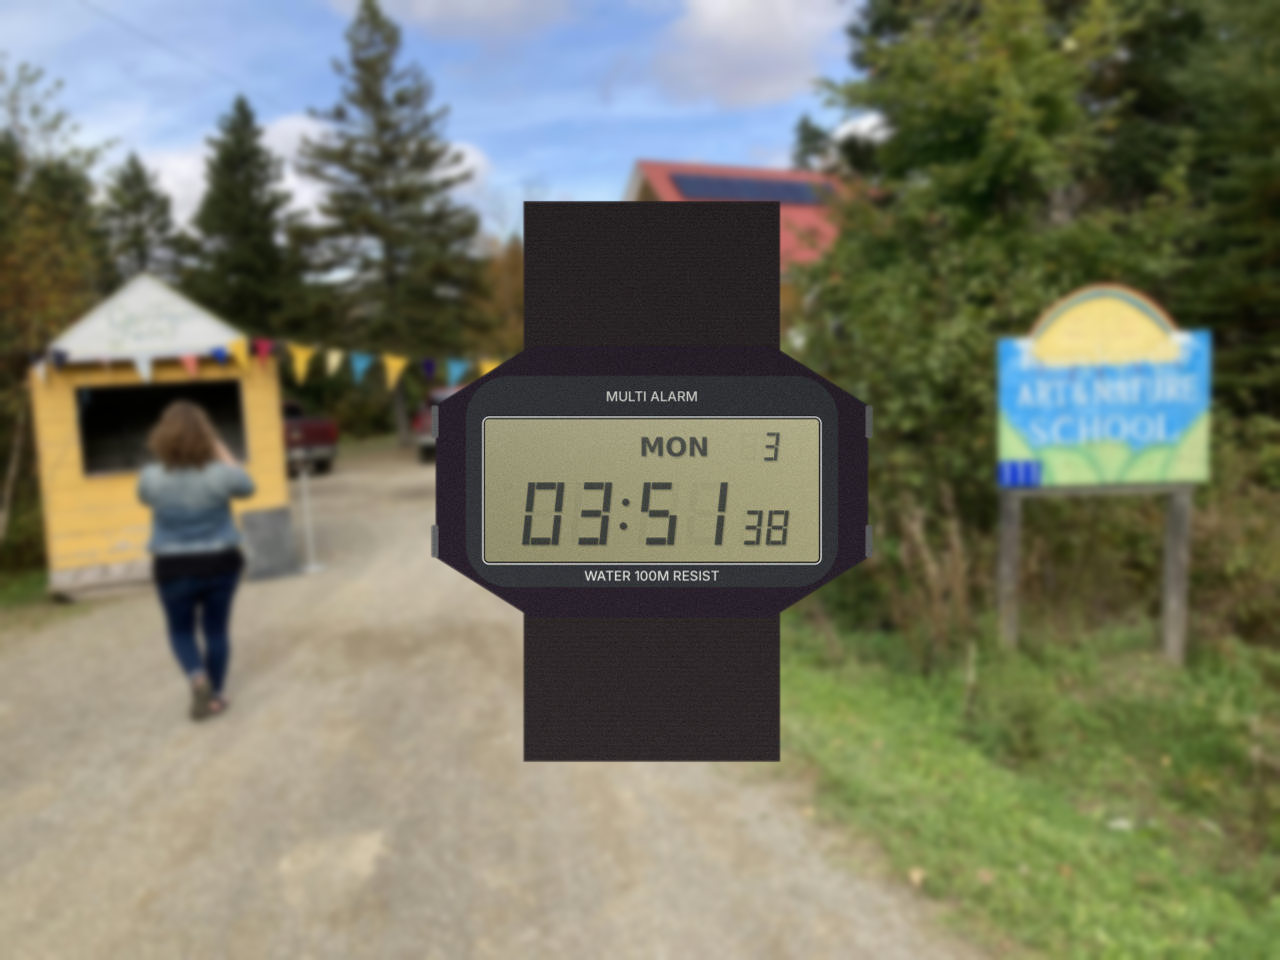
3:51:38
